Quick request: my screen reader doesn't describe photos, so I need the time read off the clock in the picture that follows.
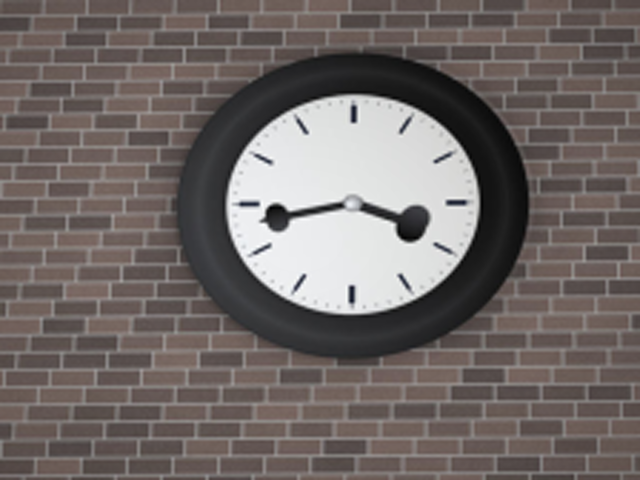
3:43
